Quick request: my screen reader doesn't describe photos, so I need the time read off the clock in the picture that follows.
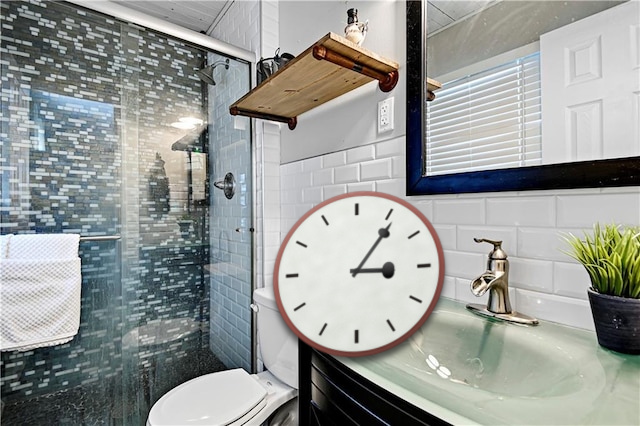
3:06
